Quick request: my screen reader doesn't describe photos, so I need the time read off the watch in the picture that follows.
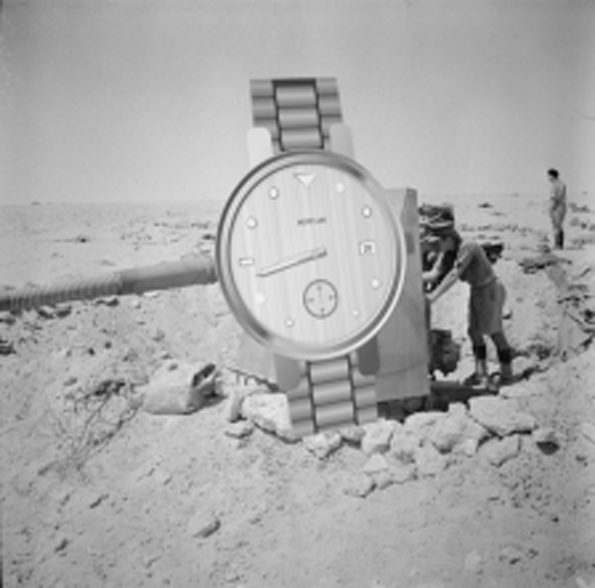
8:43
